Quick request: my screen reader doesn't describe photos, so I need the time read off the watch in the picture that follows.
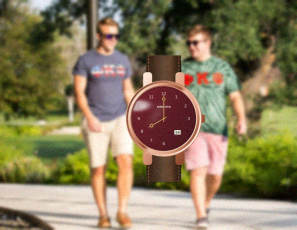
8:00
